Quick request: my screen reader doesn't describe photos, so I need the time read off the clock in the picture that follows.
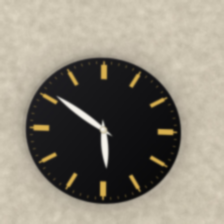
5:51
